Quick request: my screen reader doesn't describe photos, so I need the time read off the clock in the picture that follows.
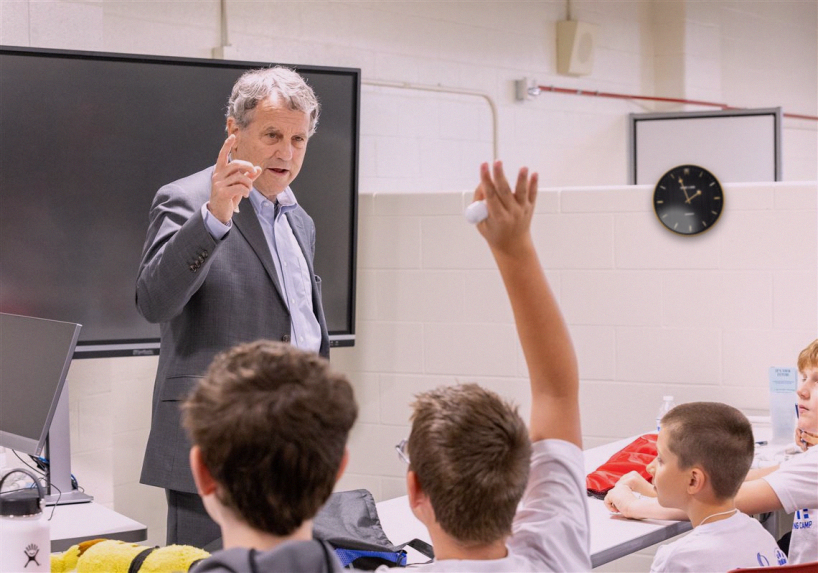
1:57
